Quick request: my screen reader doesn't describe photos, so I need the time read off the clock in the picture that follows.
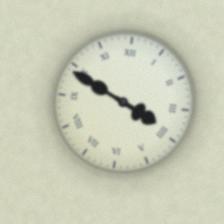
3:49
